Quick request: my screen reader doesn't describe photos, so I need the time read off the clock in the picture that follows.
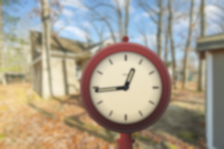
12:44
